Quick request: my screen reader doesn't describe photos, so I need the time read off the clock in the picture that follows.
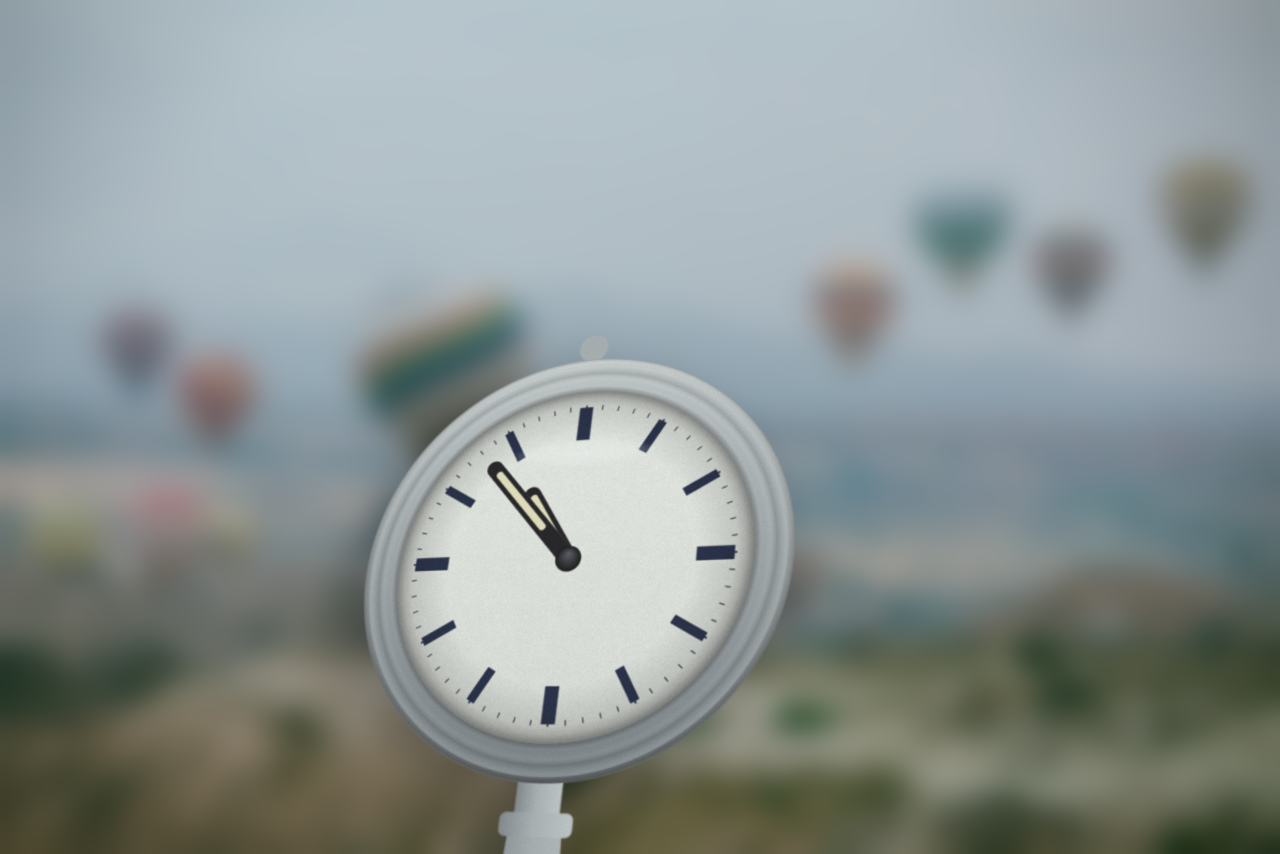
10:53
